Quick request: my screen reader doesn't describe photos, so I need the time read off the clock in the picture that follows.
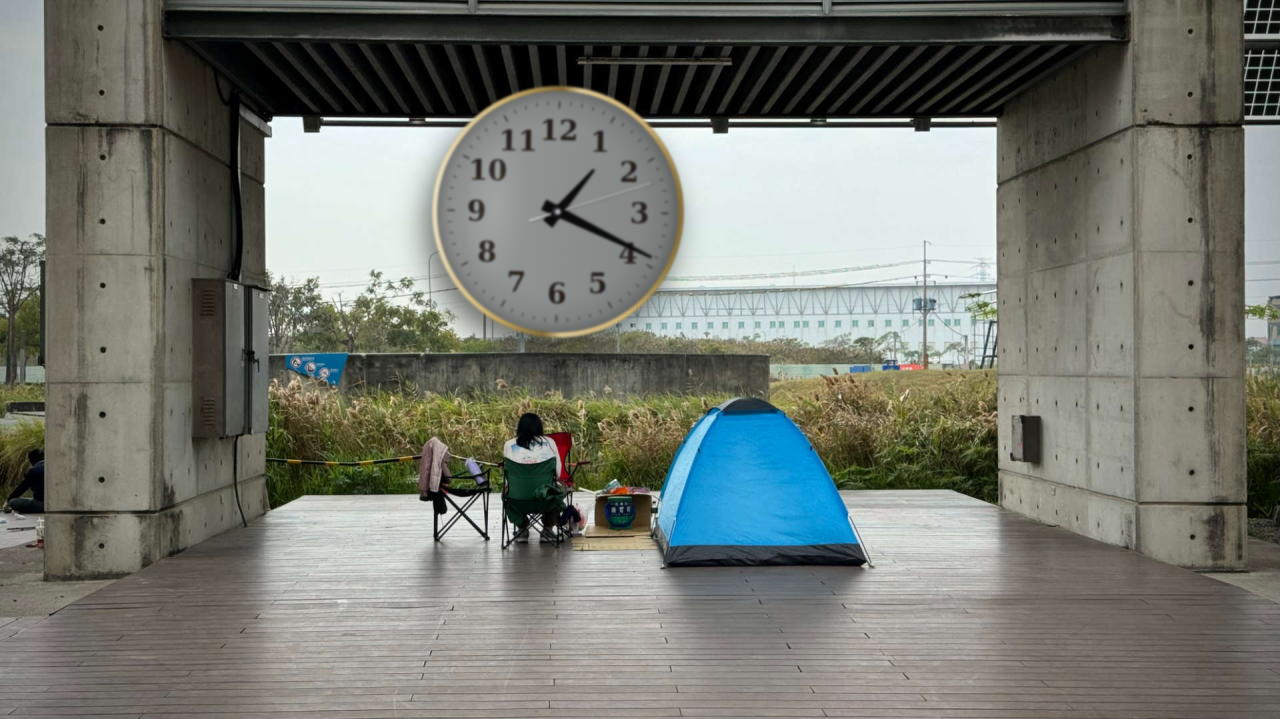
1:19:12
